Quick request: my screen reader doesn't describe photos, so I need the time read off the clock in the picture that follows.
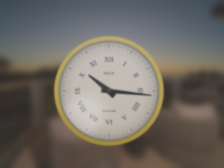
10:16
